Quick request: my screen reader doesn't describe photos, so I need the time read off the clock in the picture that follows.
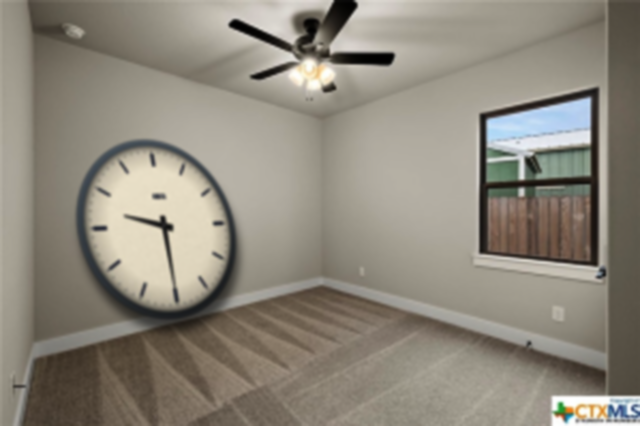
9:30
